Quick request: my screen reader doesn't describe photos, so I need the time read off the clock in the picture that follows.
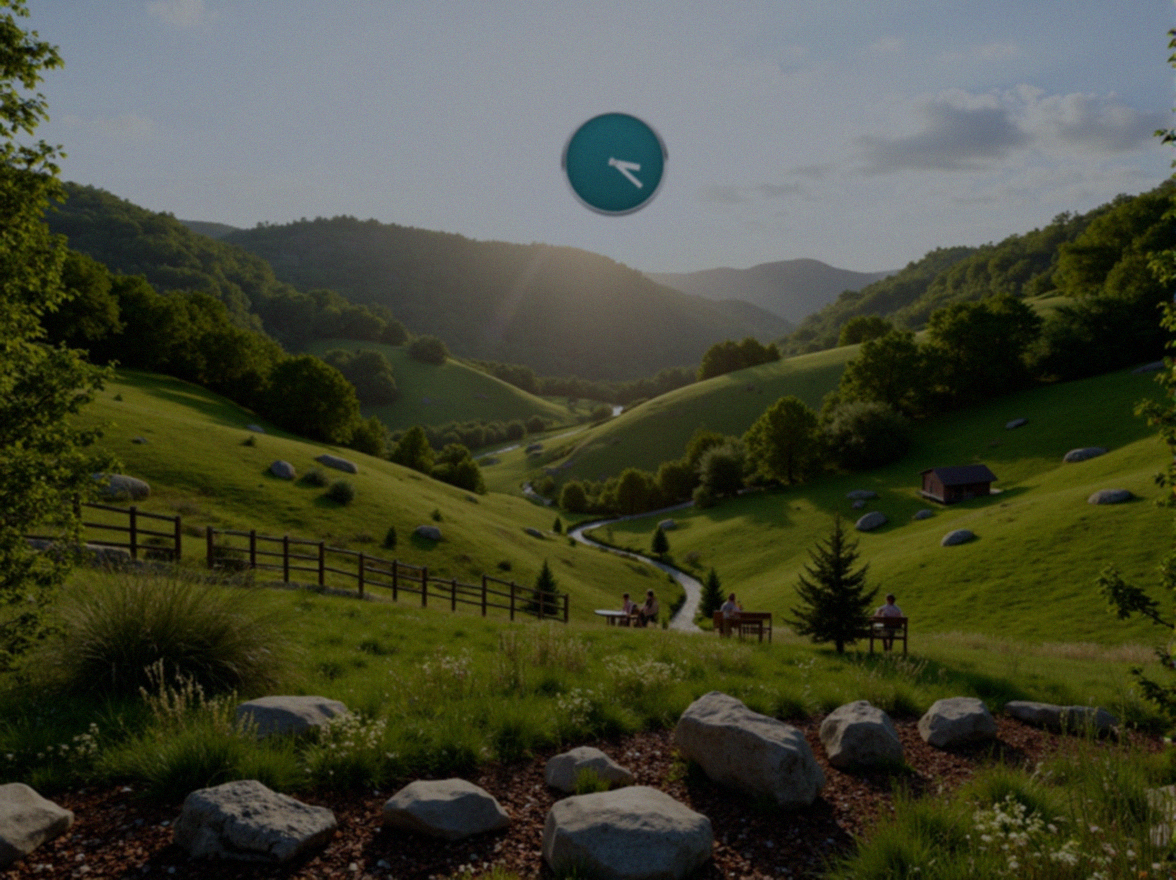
3:22
